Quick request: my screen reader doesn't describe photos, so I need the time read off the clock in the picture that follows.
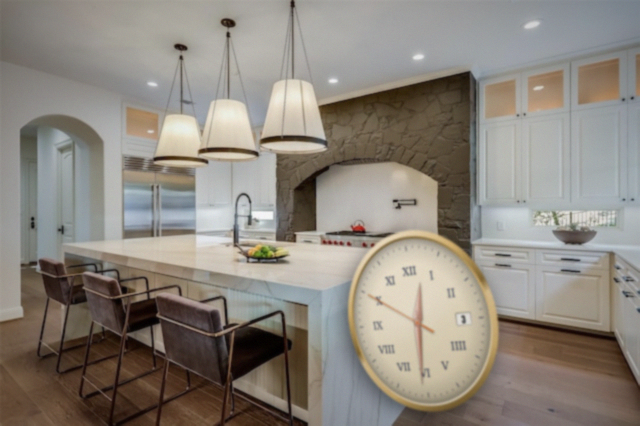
12:30:50
